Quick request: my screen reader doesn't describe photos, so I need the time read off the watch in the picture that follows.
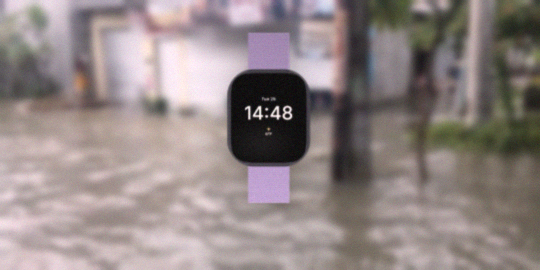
14:48
